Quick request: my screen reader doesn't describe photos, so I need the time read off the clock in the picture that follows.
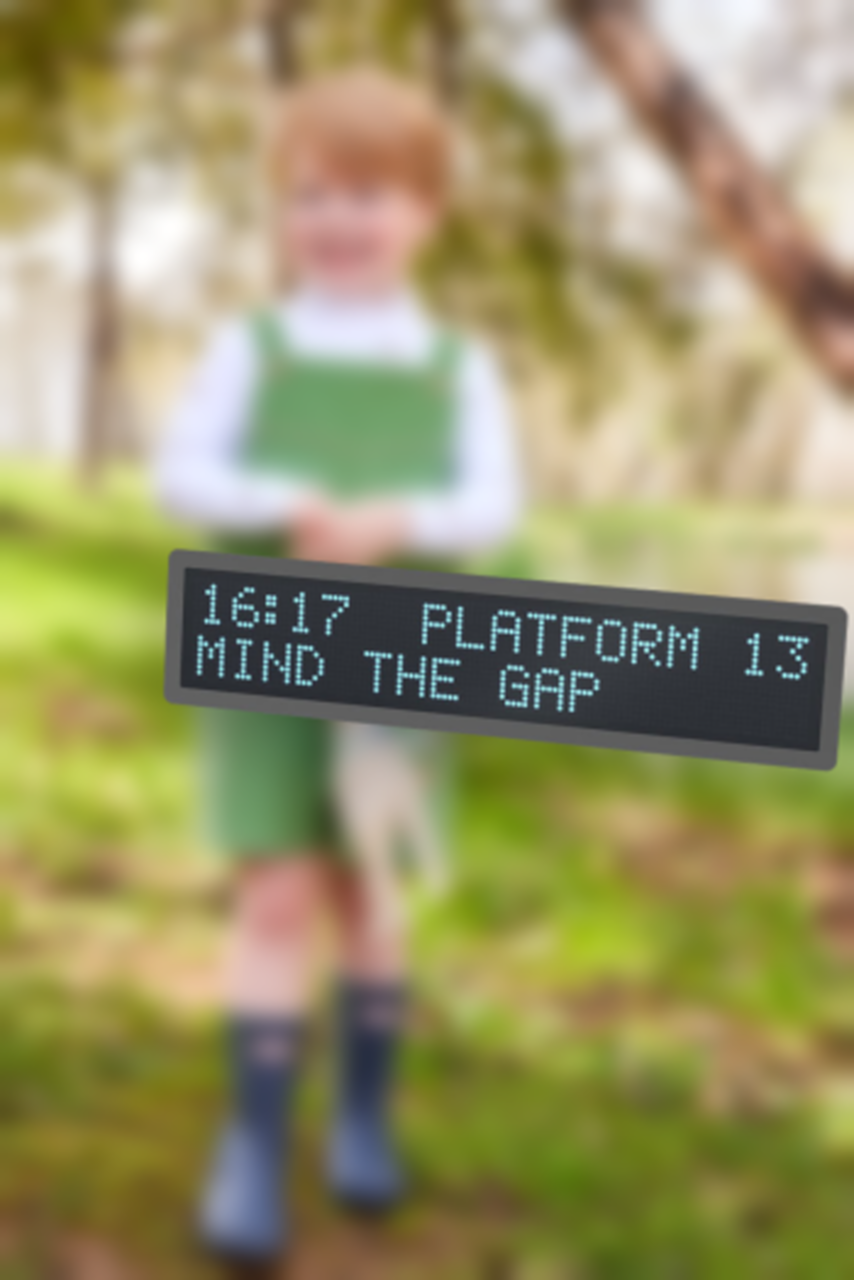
16:17
